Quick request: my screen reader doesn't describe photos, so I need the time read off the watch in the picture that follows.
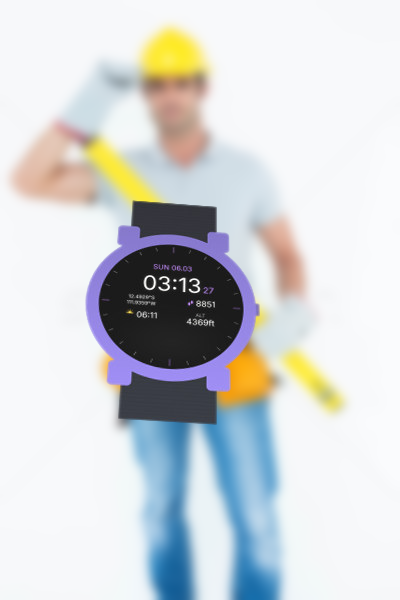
3:13:27
